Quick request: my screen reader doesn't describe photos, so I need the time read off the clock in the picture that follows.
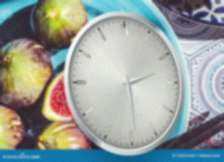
2:29
